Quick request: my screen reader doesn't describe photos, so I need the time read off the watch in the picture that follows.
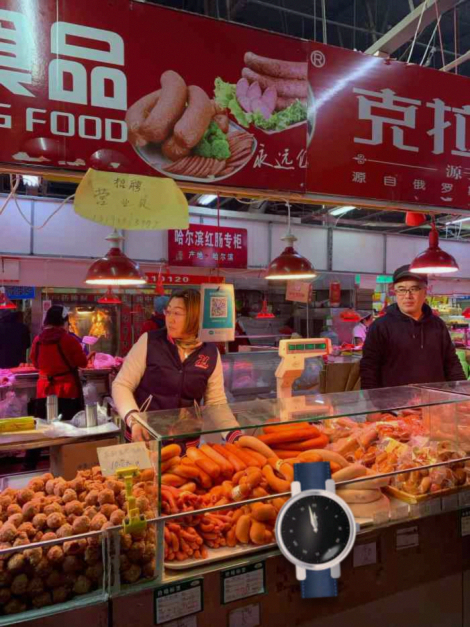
11:58
